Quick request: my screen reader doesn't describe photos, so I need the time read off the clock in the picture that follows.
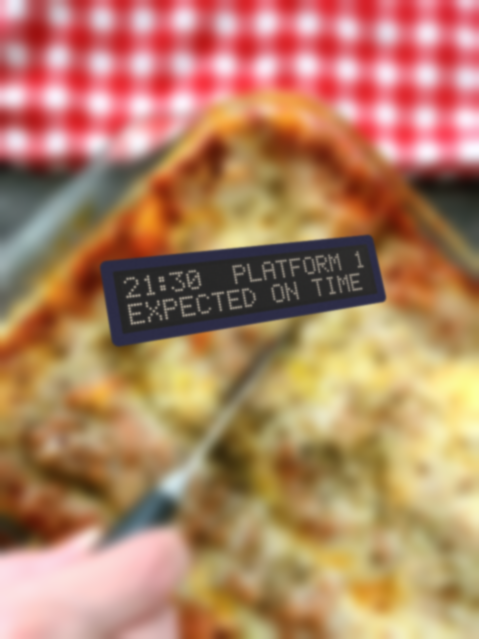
21:30
